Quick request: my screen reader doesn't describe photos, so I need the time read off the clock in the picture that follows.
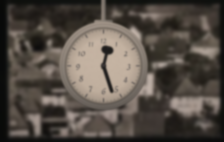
12:27
